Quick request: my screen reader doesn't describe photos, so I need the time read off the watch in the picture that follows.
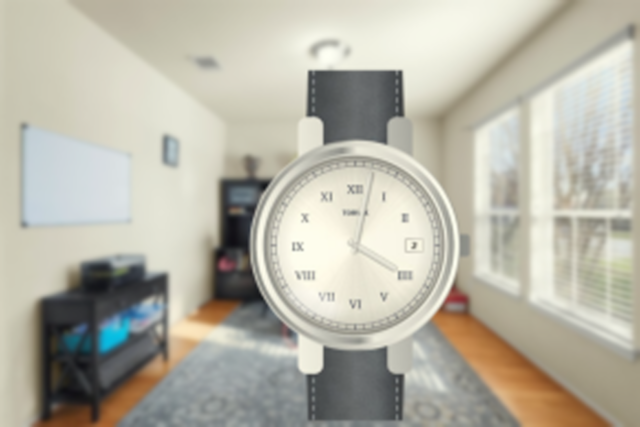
4:02
